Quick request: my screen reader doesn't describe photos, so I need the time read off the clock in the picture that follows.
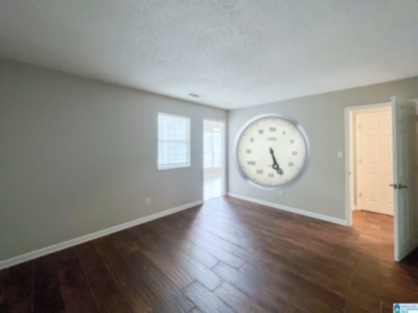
5:26
